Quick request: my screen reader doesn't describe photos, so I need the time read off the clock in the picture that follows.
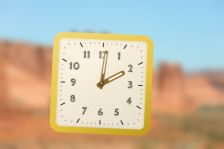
2:01
